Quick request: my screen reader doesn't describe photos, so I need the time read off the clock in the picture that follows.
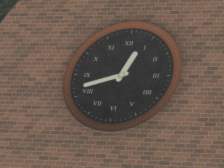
12:42
